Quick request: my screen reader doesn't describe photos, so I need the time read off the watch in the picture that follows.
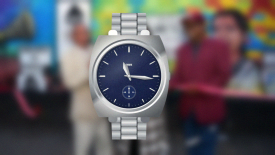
11:16
